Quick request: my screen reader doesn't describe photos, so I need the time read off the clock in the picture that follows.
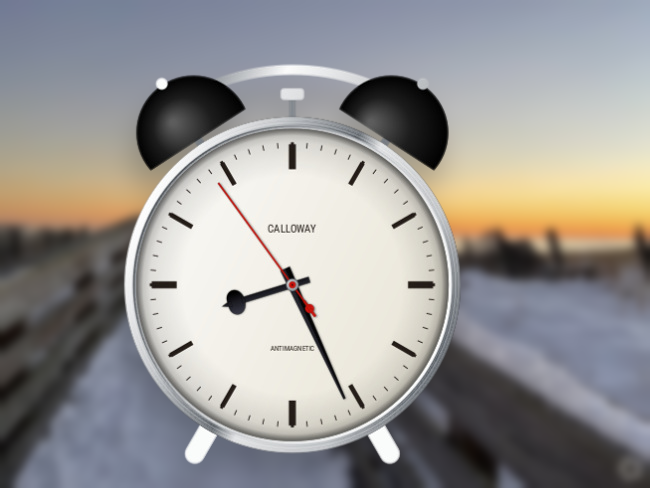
8:25:54
